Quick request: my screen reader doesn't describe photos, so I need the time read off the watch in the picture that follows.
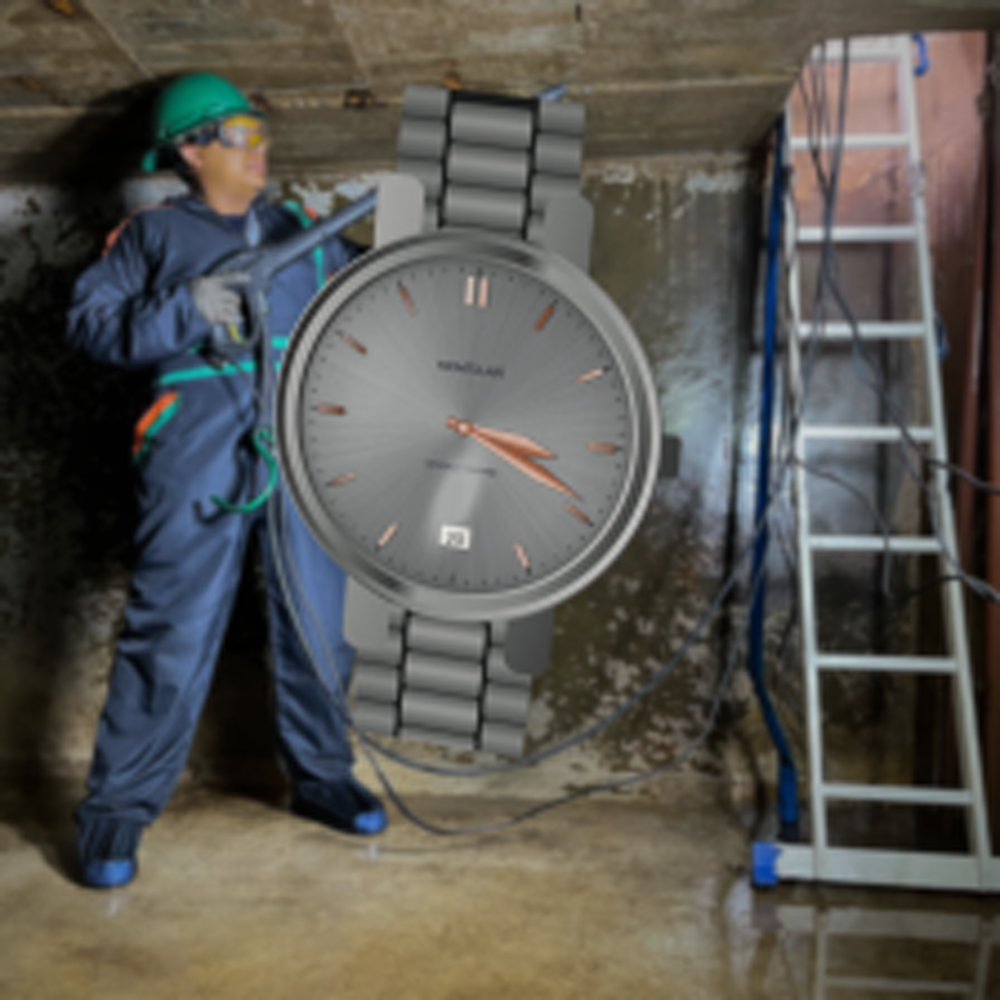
3:19
